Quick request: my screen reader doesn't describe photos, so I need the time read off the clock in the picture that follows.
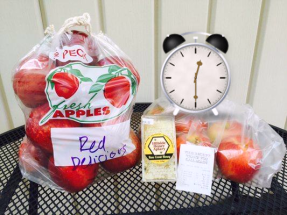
12:30
